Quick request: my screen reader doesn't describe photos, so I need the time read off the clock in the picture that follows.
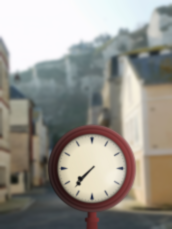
7:37
